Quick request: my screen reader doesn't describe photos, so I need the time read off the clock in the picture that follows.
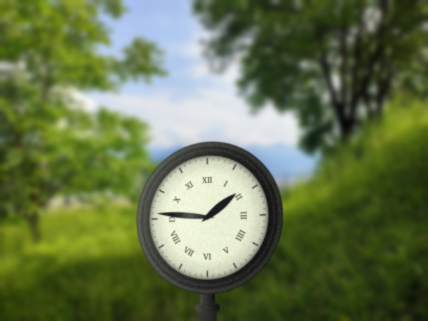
1:46
